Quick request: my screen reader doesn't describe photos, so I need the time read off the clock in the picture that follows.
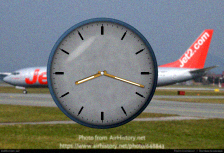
8:18
